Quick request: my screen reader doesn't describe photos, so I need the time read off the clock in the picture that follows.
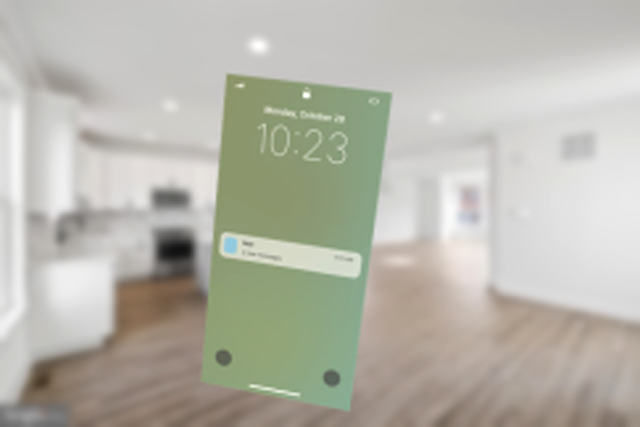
10:23
